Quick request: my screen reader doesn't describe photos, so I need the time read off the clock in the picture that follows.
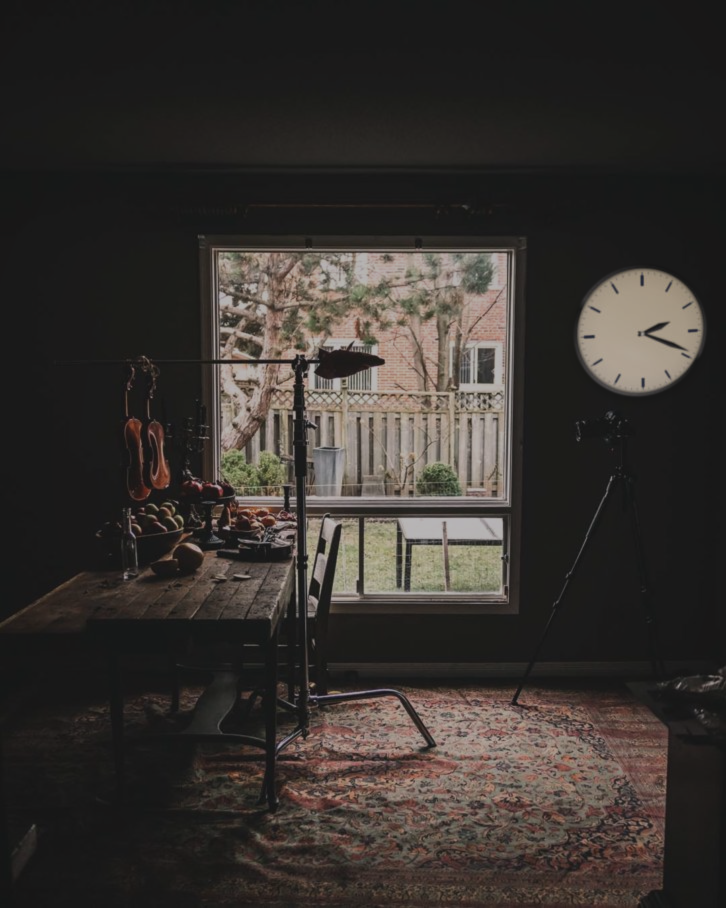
2:19
